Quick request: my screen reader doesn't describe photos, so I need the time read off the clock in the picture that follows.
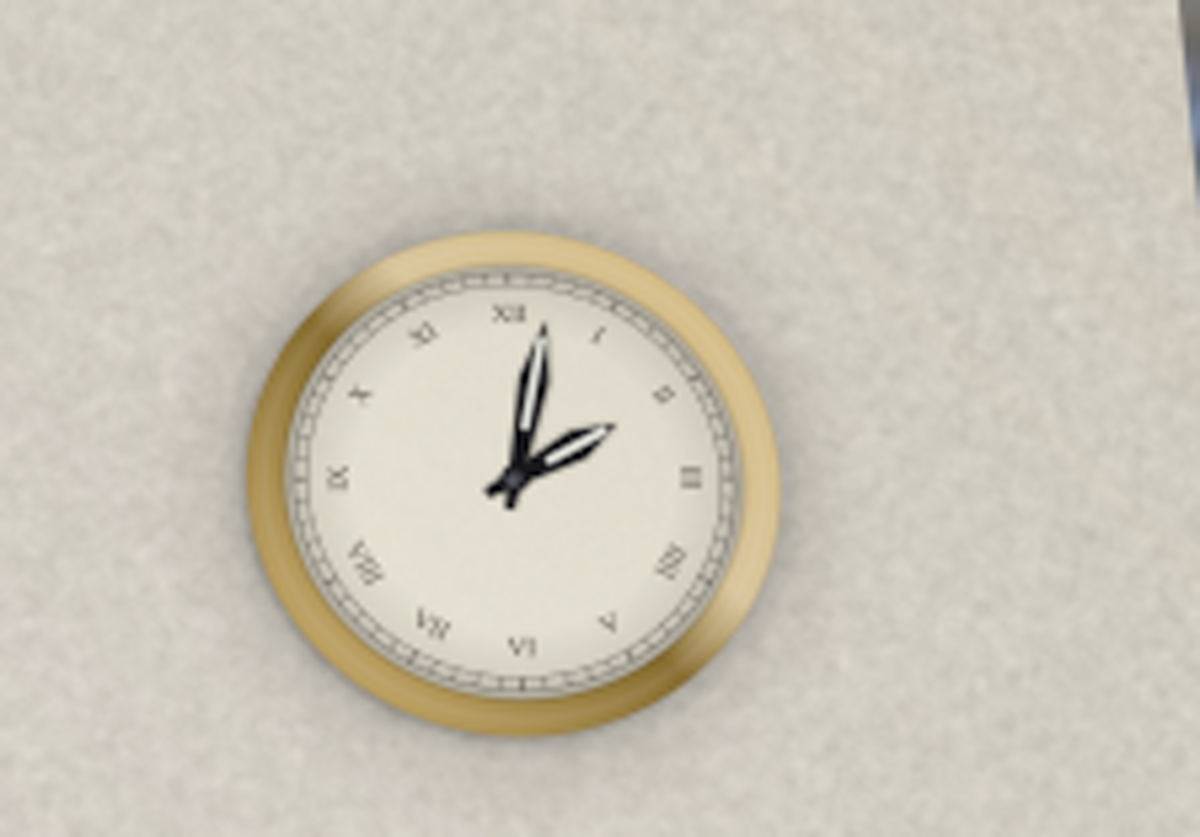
2:02
